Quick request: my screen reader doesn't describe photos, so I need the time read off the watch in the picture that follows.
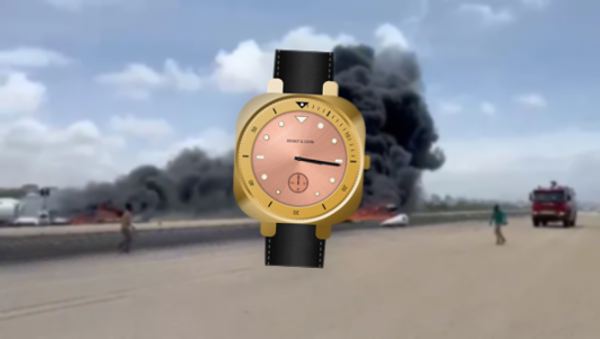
3:16
